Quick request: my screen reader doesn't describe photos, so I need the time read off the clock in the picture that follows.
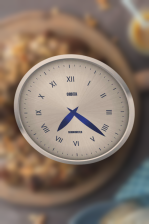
7:22
